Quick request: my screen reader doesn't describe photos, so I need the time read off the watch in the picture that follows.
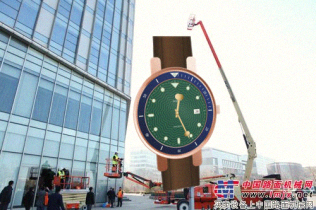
12:26
